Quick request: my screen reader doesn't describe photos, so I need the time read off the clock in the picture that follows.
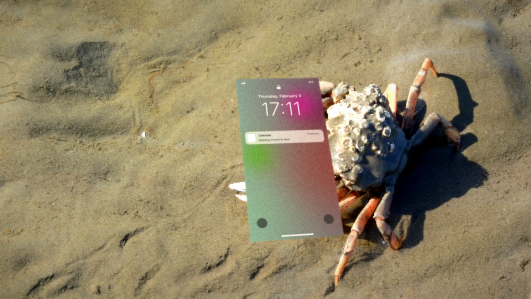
17:11
